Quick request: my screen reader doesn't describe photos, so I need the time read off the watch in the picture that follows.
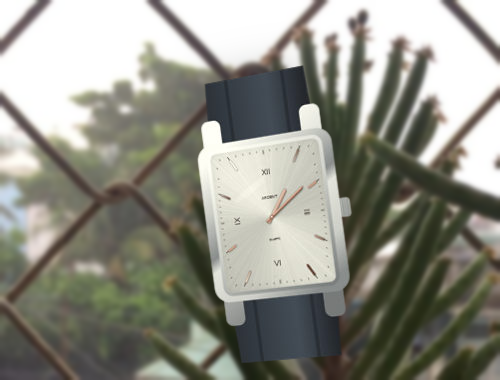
1:09
